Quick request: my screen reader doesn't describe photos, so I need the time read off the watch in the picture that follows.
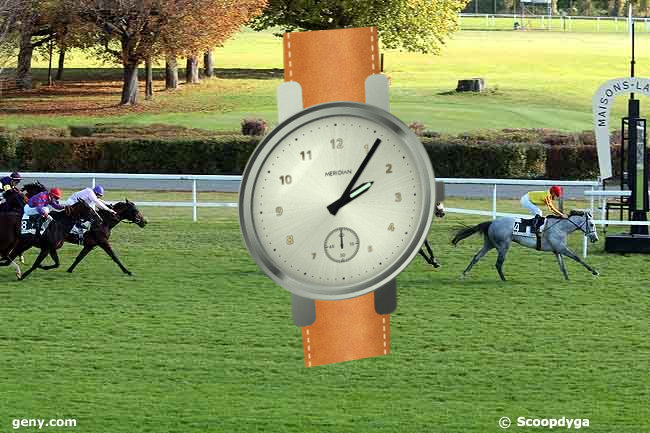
2:06
